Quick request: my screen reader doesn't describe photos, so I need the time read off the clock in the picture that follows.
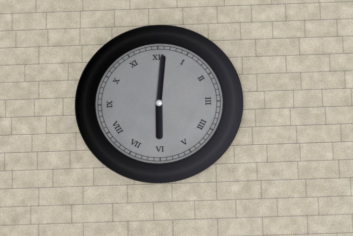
6:01
